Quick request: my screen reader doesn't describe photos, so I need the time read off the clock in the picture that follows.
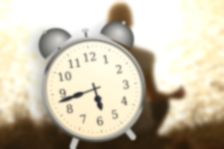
5:43
